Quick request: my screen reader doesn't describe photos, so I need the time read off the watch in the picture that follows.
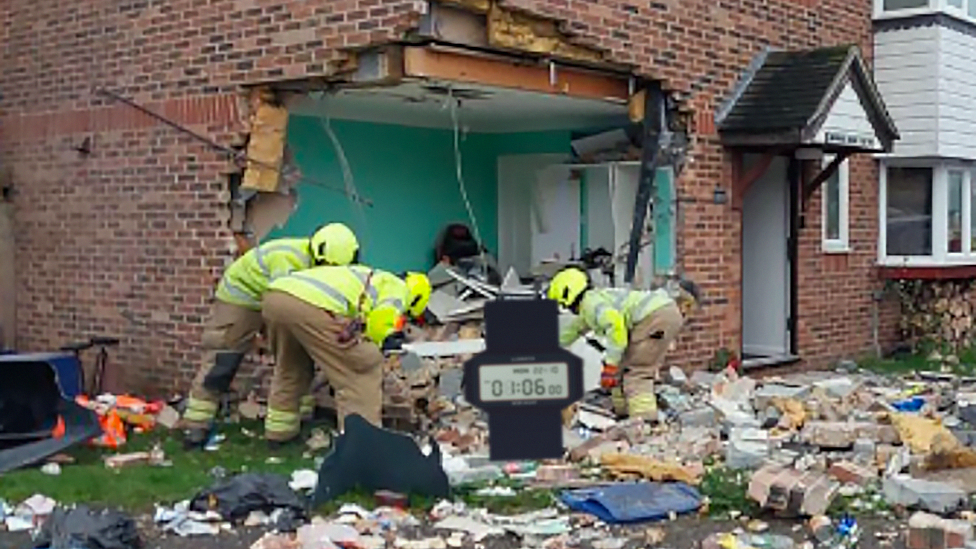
1:06
